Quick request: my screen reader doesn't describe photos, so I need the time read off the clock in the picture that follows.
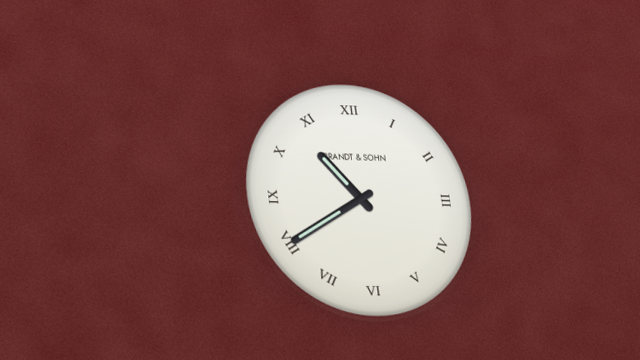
10:40
